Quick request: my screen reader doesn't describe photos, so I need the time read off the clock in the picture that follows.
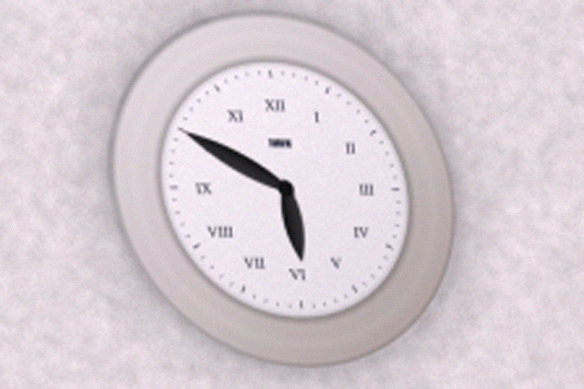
5:50
